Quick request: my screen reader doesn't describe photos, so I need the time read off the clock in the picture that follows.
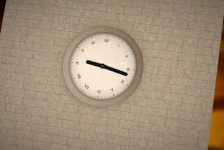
9:17
